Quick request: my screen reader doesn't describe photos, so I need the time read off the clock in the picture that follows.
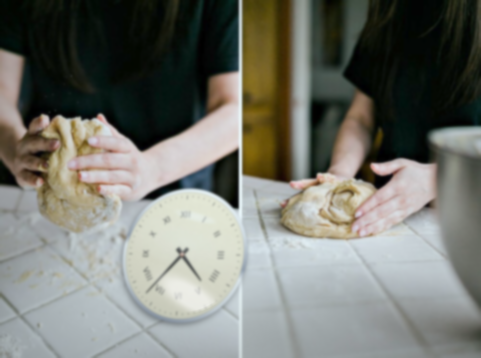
4:37
